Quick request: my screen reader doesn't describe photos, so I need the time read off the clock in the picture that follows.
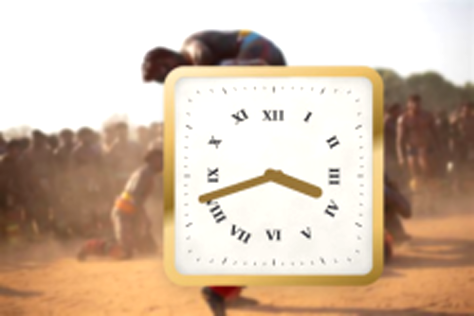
3:42
